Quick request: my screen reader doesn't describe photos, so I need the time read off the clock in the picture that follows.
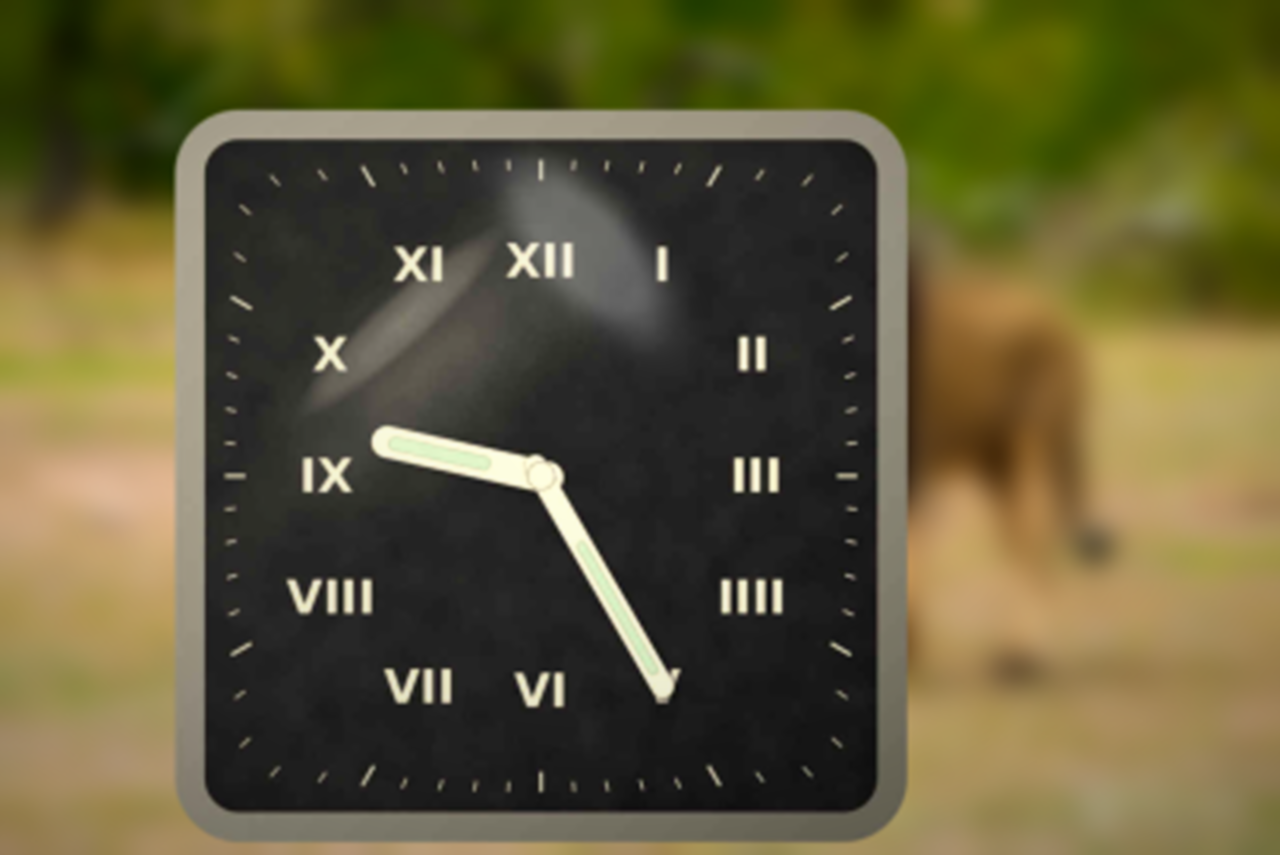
9:25
